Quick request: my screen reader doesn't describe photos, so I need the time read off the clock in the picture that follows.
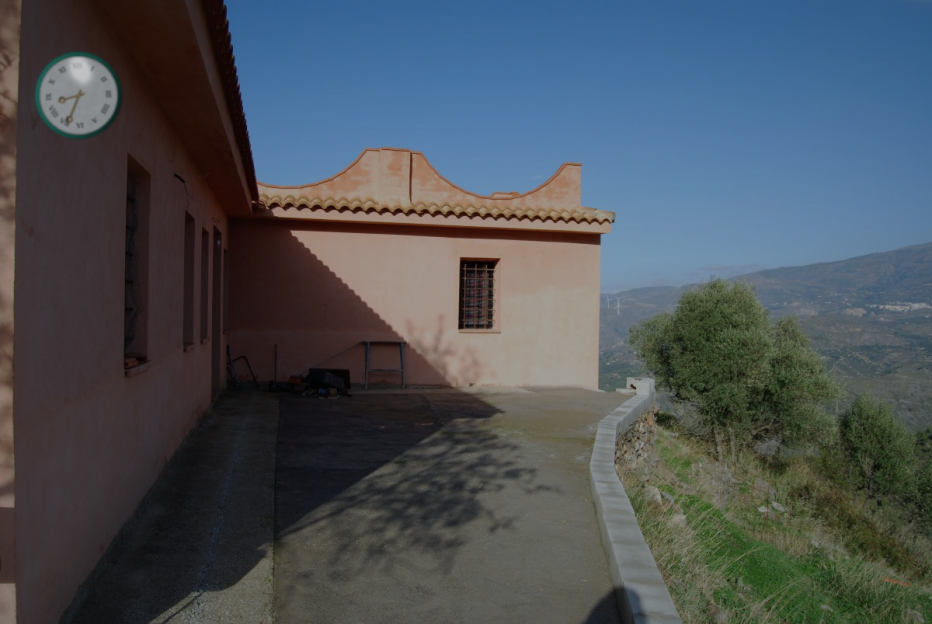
8:34
